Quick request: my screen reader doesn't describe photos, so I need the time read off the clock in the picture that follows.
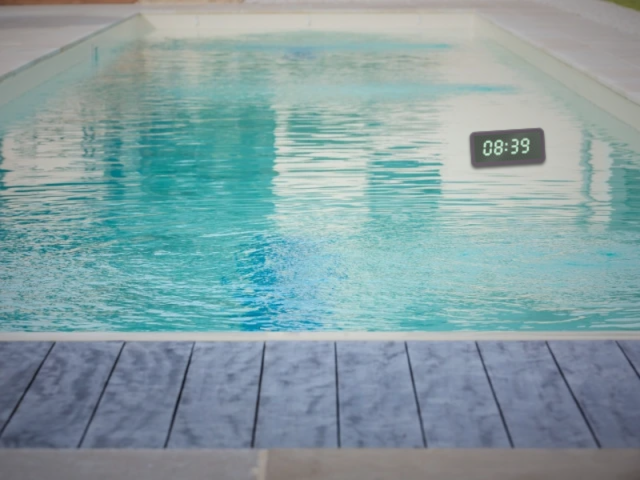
8:39
